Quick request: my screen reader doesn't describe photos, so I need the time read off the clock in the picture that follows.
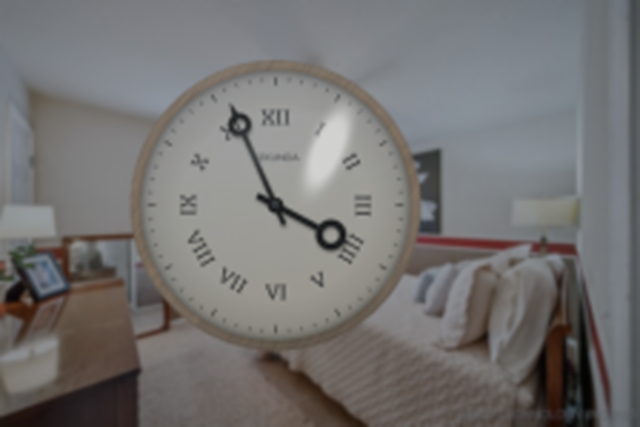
3:56
